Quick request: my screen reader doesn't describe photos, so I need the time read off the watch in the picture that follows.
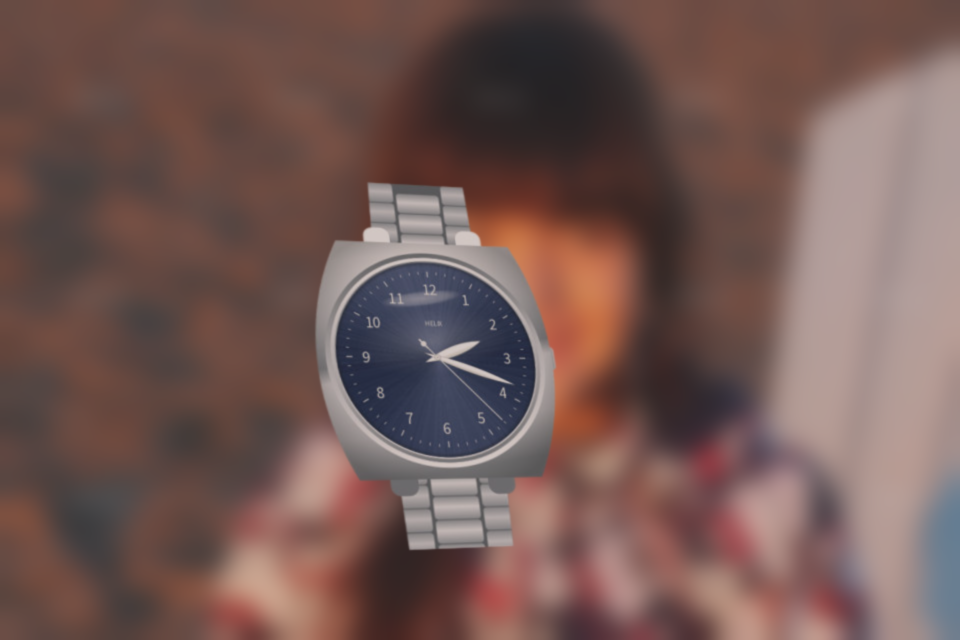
2:18:23
